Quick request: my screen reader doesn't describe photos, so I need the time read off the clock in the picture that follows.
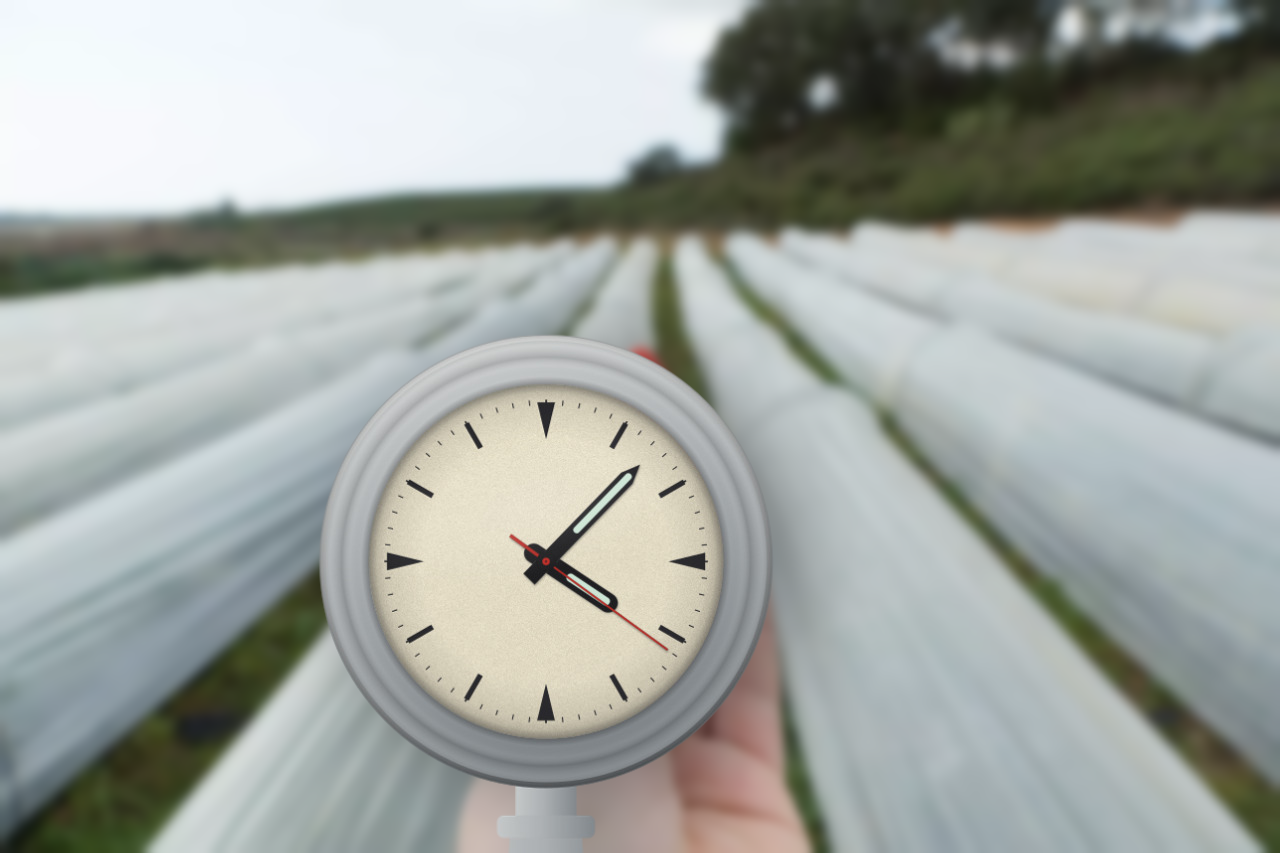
4:07:21
